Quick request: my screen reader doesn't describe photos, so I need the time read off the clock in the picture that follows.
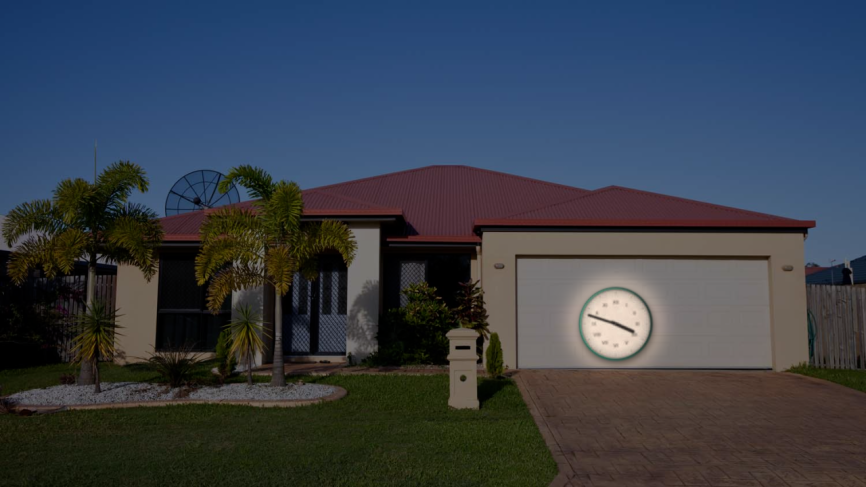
3:48
